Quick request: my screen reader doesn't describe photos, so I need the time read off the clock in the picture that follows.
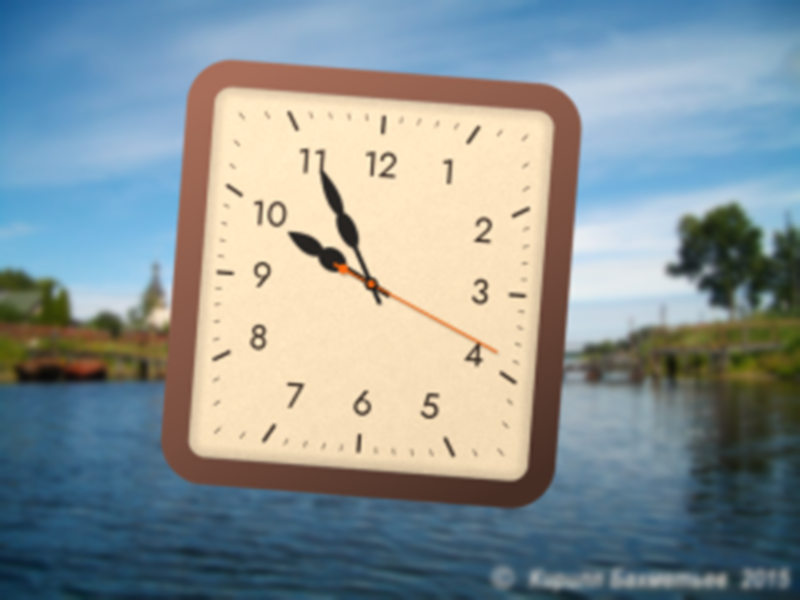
9:55:19
